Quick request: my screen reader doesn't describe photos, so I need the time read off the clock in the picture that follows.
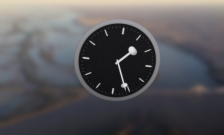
1:26
